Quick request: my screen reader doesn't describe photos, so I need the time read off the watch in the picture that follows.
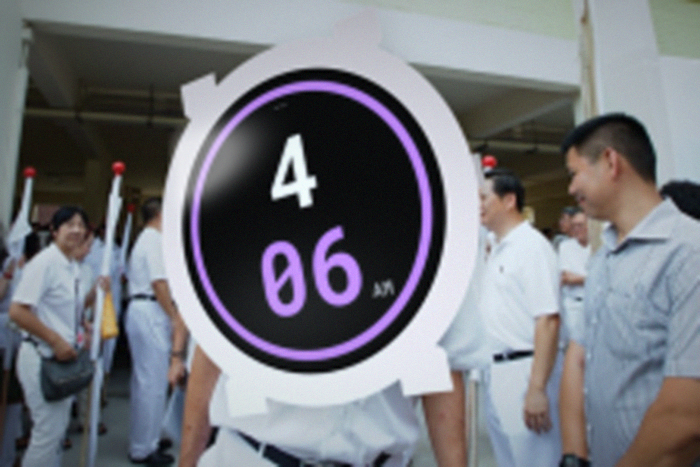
4:06
